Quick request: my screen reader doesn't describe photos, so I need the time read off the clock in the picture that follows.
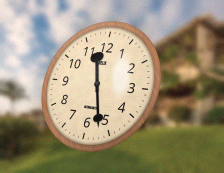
11:27
